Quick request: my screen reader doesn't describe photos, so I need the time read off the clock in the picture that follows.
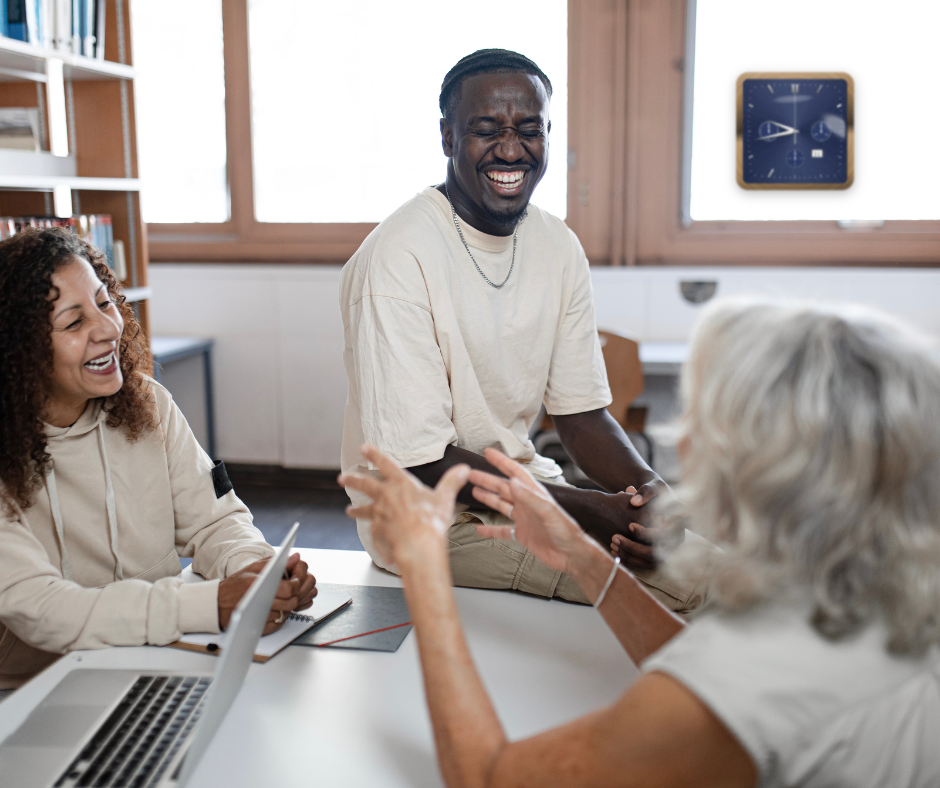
9:43
